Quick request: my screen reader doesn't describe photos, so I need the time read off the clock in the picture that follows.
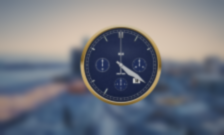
4:21
